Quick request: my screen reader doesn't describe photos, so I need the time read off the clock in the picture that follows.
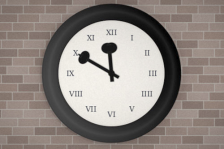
11:50
